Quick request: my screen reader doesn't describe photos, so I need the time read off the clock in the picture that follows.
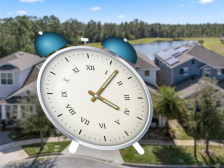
4:07
